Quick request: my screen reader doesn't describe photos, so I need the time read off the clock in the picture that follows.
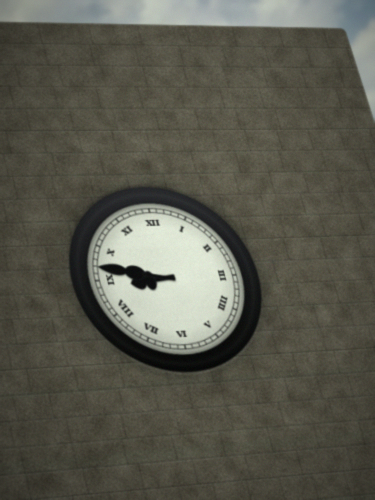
8:47
